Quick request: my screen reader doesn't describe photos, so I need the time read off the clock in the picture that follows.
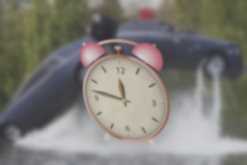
11:47
